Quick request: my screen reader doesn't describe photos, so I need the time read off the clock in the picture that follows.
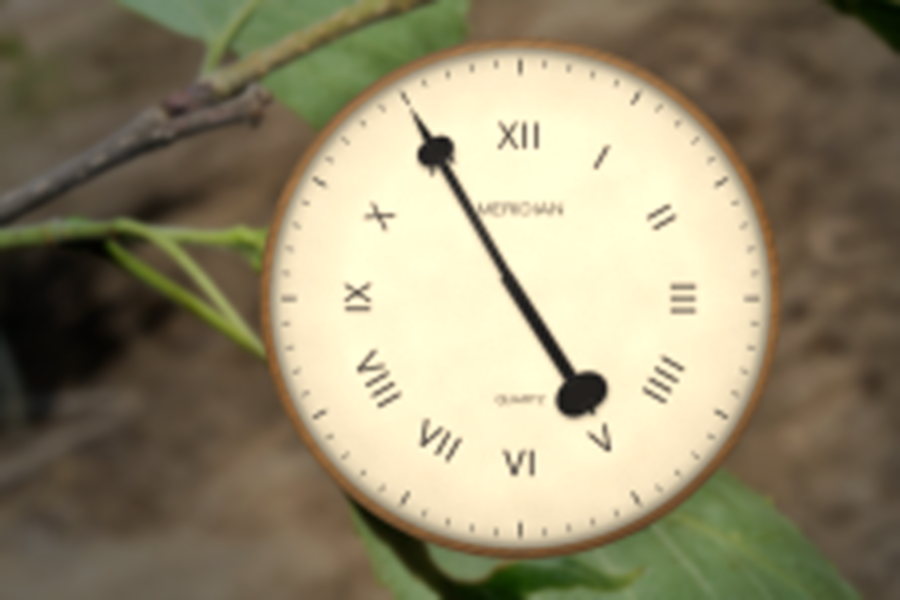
4:55
